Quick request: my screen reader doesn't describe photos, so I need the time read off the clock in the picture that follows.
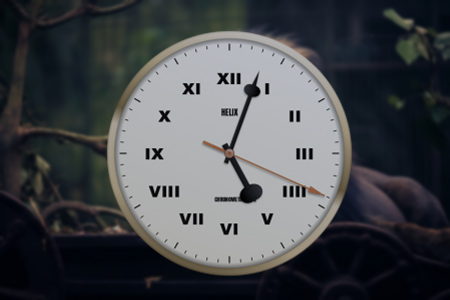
5:03:19
